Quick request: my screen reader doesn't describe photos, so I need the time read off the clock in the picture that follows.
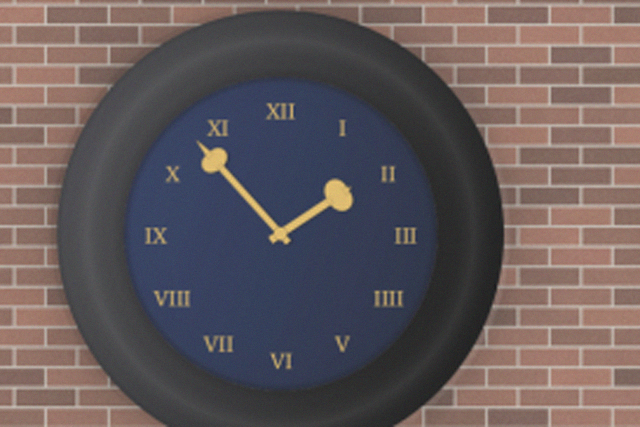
1:53
